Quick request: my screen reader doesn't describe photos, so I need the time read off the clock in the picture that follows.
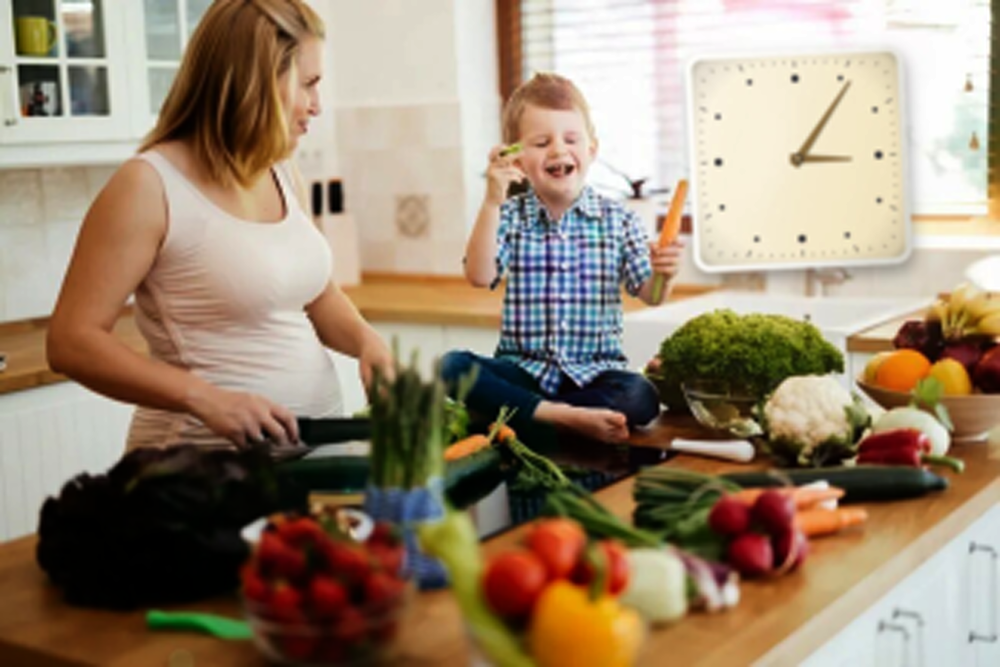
3:06
